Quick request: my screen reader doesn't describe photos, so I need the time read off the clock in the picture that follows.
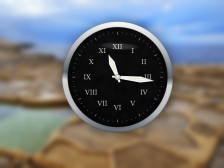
11:16
